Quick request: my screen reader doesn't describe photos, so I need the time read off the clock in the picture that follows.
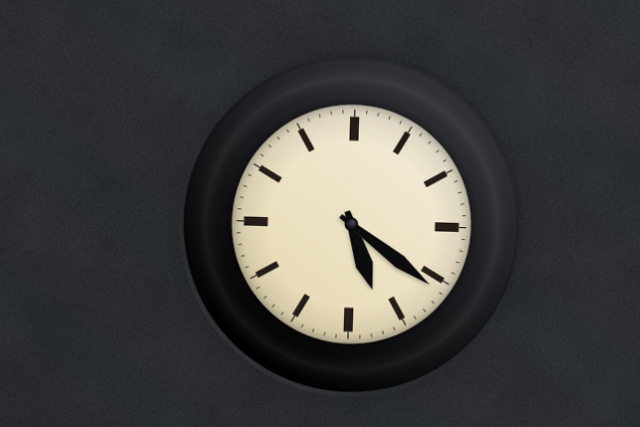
5:21
